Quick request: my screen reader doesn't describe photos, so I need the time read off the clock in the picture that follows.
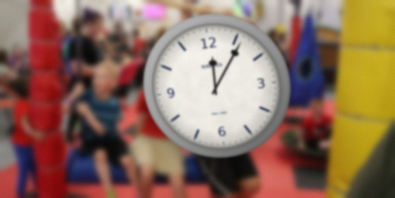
12:06
